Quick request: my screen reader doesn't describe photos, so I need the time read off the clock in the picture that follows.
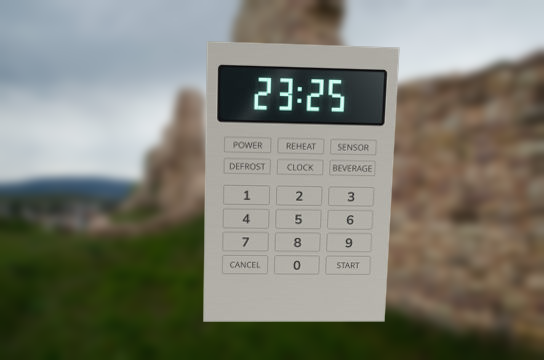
23:25
